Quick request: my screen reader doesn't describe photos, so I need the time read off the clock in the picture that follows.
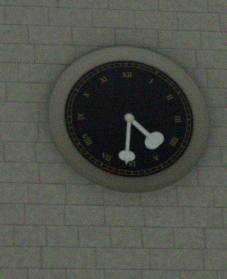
4:31
